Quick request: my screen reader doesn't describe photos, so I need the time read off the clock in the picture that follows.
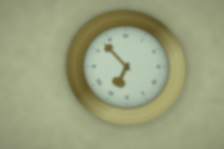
6:53
